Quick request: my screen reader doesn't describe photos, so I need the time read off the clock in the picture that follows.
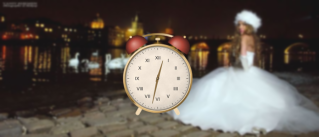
12:32
